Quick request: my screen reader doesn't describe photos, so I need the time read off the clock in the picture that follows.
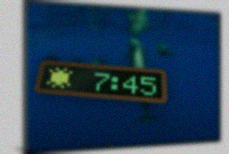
7:45
